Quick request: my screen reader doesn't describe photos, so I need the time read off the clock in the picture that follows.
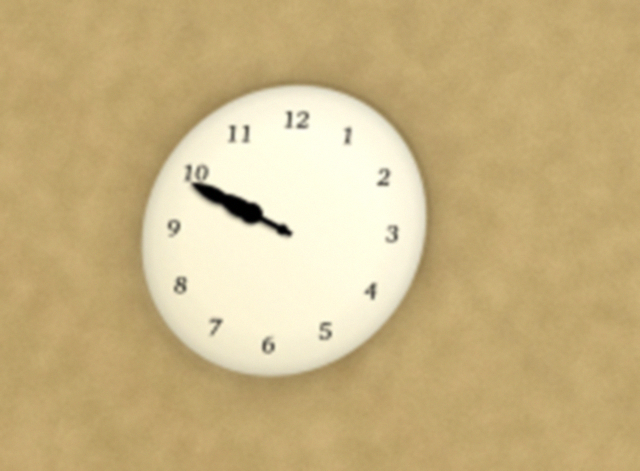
9:49
